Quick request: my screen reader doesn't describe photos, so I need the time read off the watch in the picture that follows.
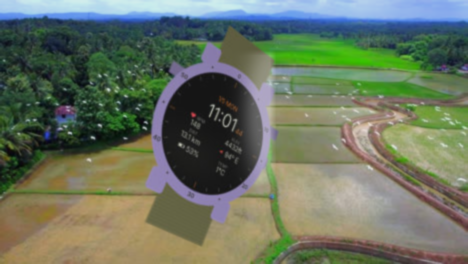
11:01
